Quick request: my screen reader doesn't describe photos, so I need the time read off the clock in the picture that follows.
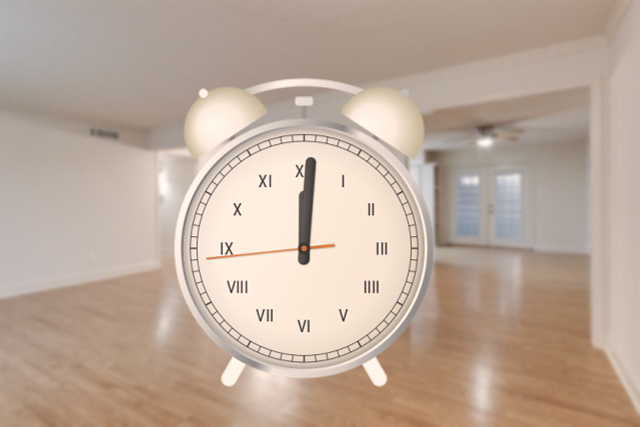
12:00:44
